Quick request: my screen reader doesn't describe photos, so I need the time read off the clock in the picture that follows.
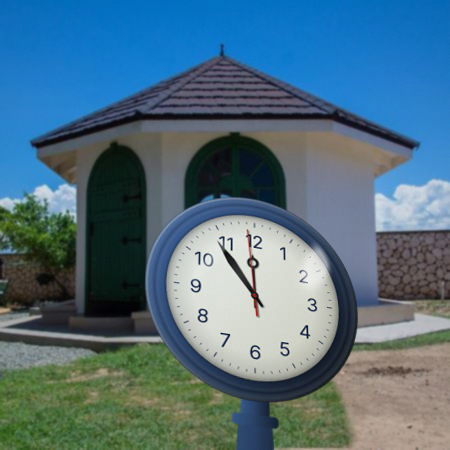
11:53:59
